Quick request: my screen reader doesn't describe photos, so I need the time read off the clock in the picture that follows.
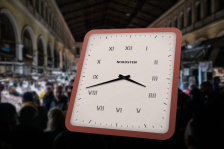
3:42
